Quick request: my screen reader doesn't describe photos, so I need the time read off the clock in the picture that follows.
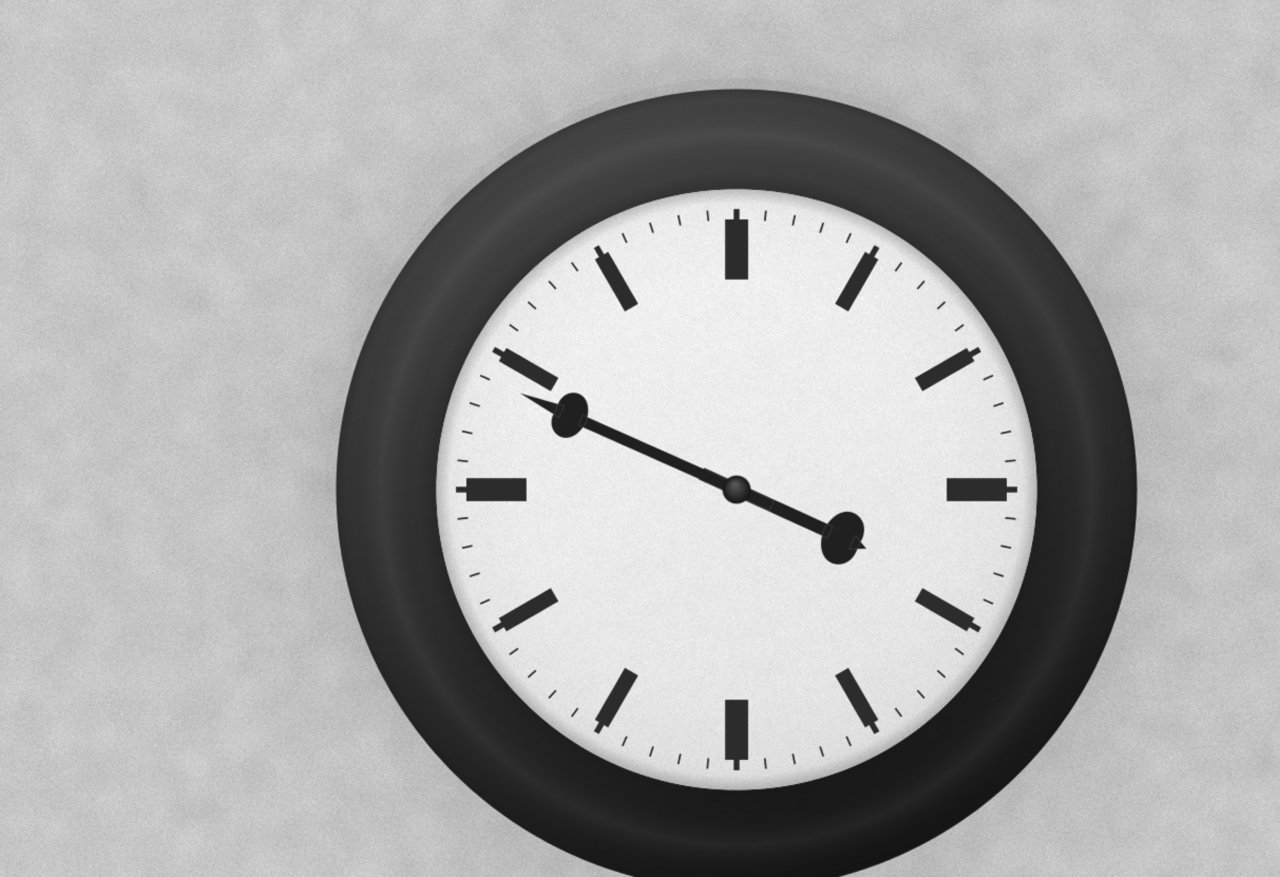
3:49
